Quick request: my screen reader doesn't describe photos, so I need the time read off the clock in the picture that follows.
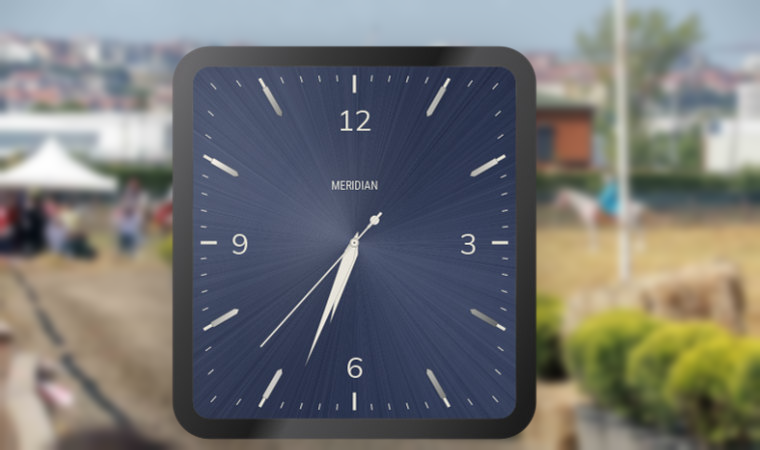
6:33:37
